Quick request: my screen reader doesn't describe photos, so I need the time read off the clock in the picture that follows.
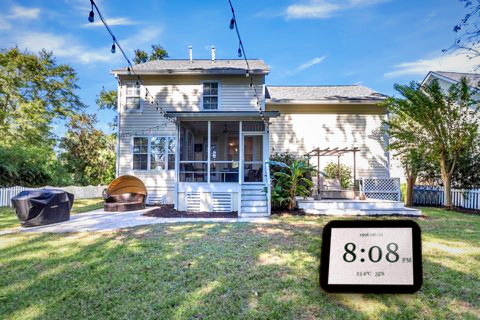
8:08
